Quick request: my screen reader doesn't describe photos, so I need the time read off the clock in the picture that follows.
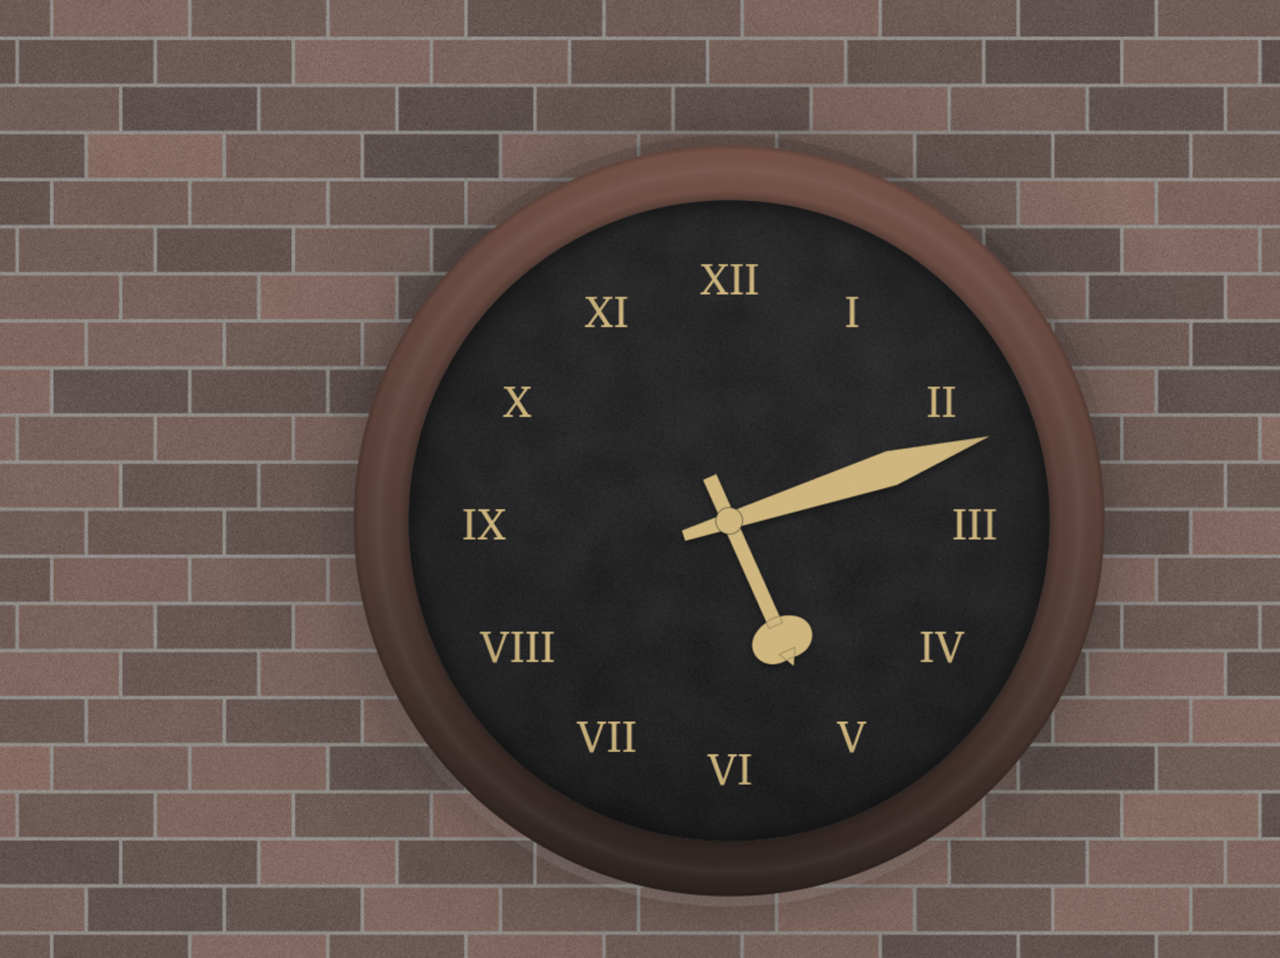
5:12
